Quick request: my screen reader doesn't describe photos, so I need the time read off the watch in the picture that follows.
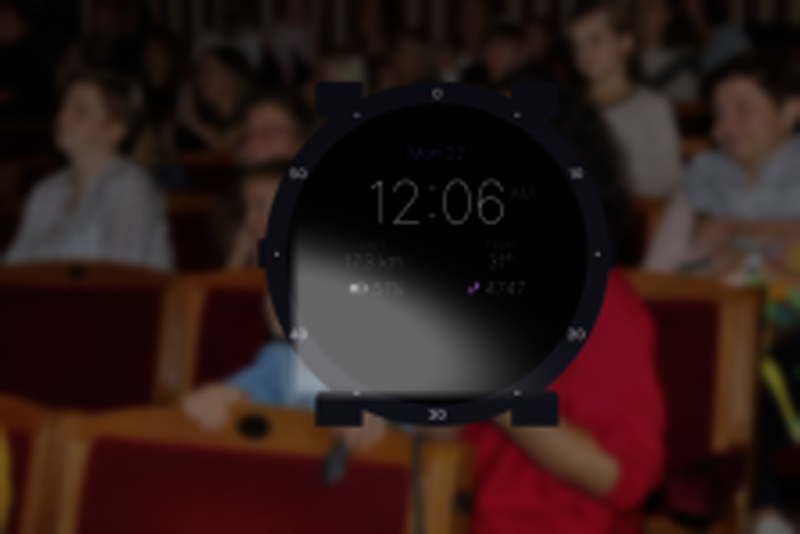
12:06
